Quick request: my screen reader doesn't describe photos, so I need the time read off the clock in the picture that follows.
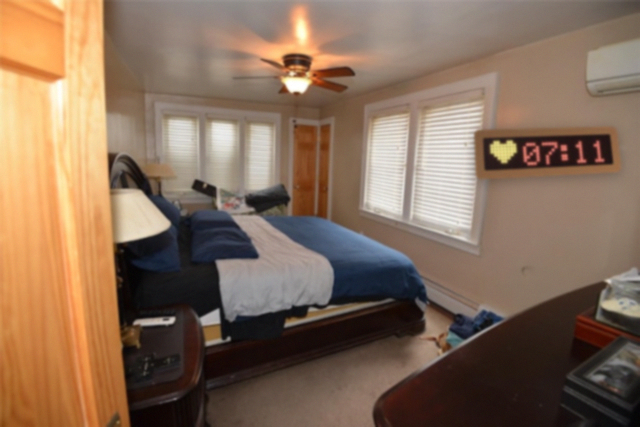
7:11
